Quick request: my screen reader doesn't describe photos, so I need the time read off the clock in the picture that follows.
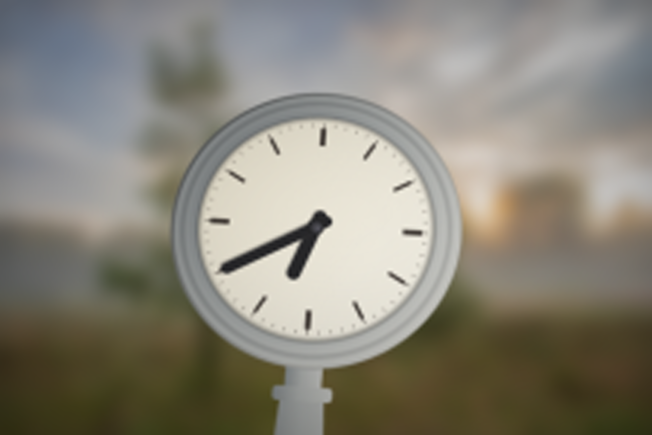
6:40
